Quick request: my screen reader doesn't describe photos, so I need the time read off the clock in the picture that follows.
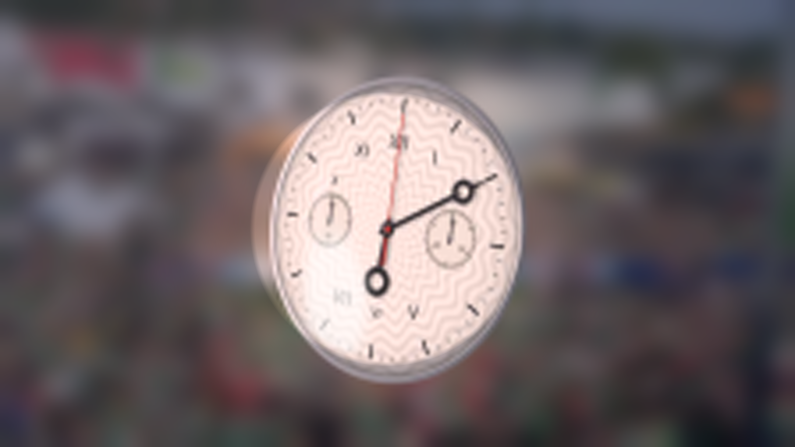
6:10
